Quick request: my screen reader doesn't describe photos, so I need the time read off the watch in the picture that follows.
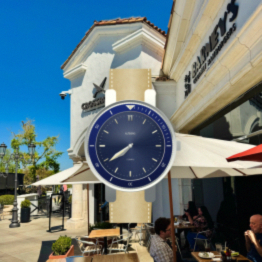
7:39
